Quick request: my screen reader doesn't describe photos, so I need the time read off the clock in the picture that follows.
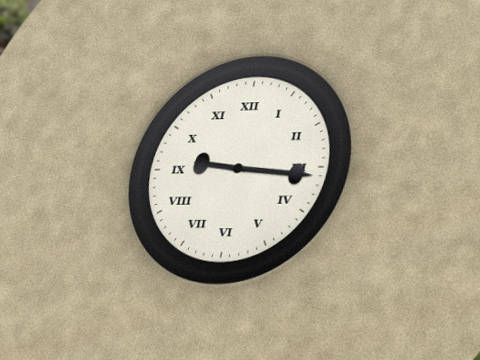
9:16
